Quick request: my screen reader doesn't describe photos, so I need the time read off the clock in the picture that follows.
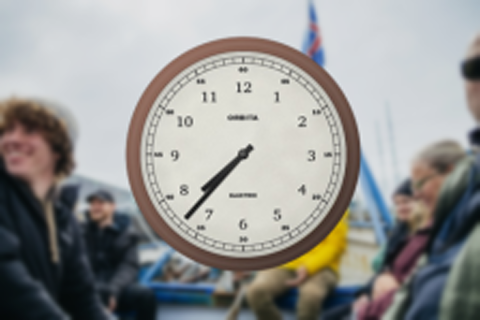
7:37
